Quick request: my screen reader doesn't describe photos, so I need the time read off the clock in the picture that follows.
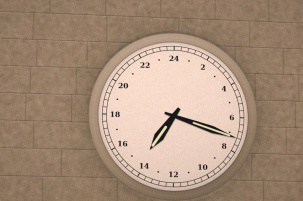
14:18
